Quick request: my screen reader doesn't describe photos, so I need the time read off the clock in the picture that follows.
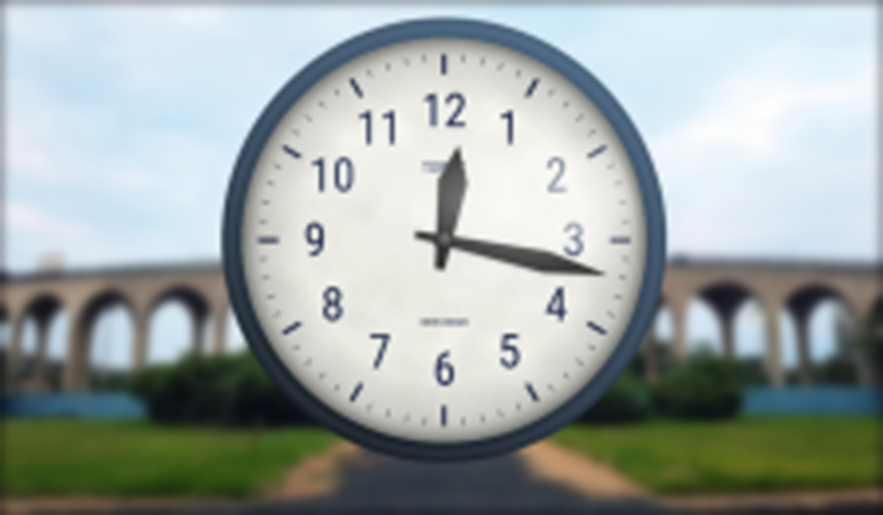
12:17
